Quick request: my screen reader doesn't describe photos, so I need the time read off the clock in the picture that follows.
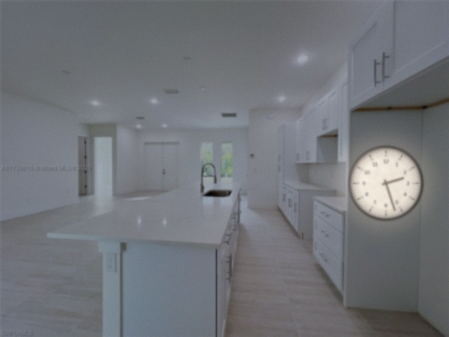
2:27
